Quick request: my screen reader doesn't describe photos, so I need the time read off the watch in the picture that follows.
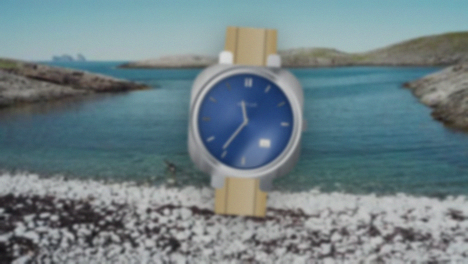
11:36
